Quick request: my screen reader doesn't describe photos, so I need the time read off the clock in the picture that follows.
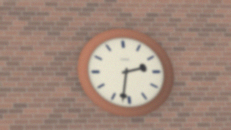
2:32
